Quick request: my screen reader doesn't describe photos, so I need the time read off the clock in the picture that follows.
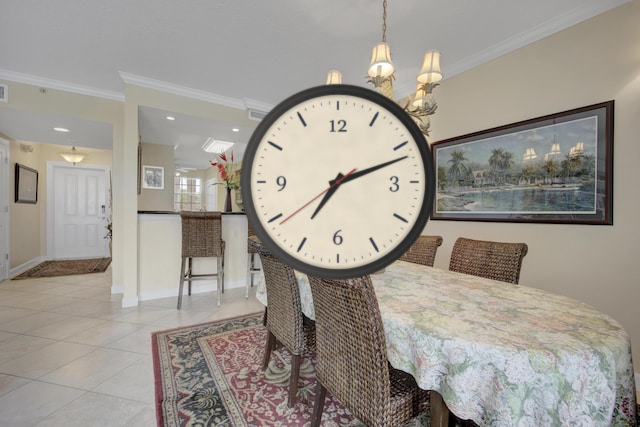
7:11:39
